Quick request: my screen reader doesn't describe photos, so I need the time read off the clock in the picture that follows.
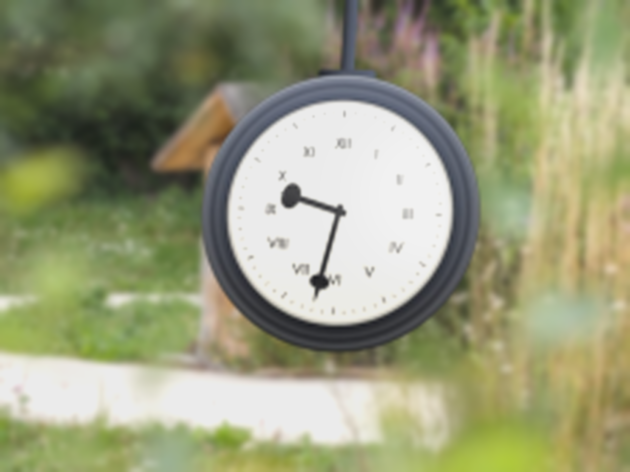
9:32
